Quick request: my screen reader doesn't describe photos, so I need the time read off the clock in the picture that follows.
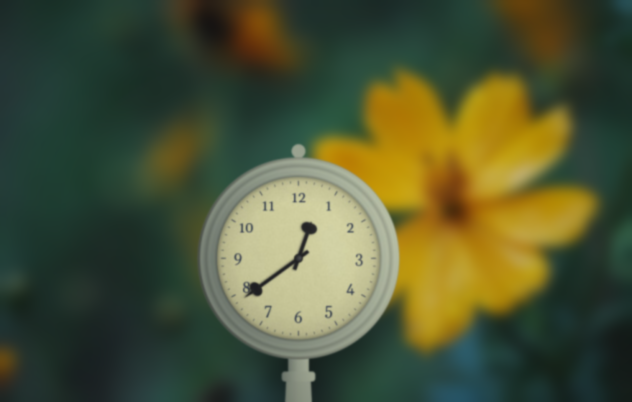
12:39
